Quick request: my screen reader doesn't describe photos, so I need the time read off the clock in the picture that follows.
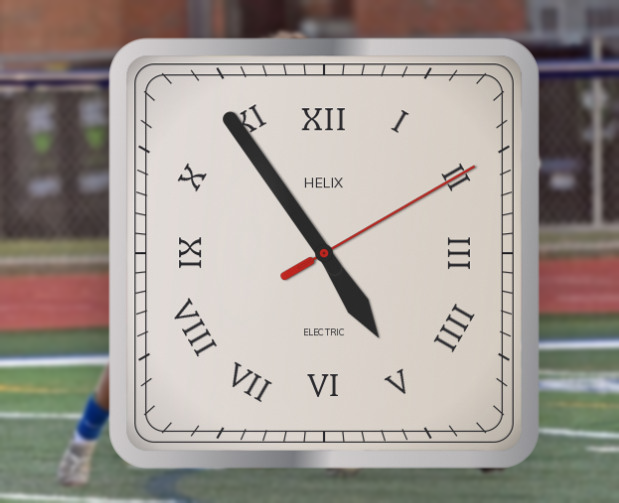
4:54:10
